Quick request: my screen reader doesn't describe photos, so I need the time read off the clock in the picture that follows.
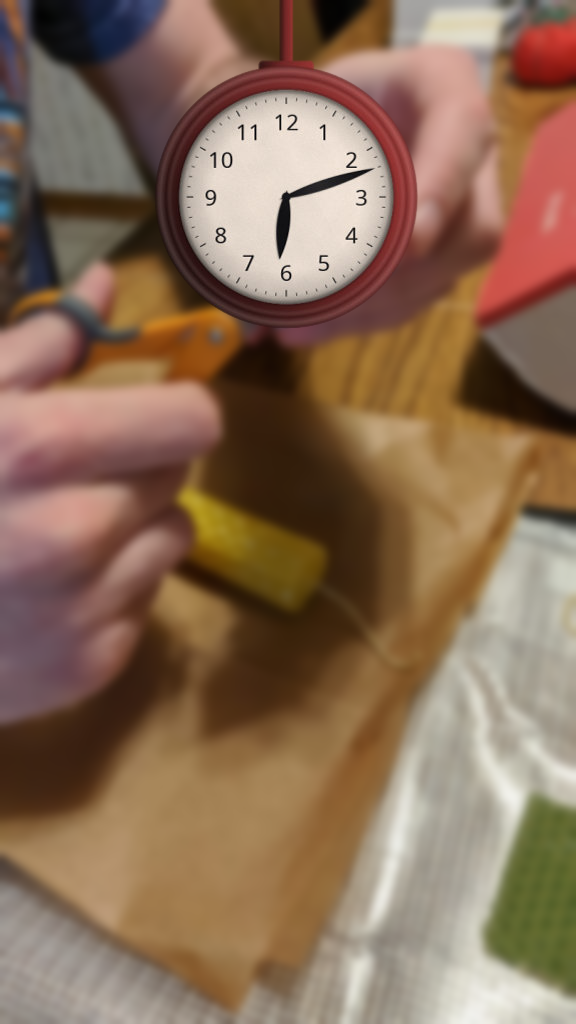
6:12
